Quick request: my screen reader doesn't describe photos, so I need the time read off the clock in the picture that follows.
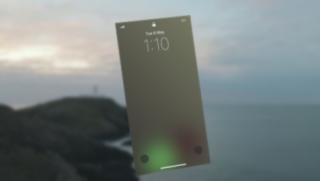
1:10
